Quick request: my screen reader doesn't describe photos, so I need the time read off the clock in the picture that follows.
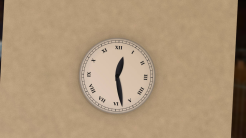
12:28
